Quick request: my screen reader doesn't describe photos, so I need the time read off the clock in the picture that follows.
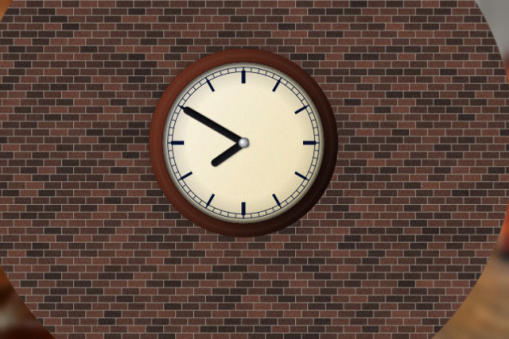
7:50
